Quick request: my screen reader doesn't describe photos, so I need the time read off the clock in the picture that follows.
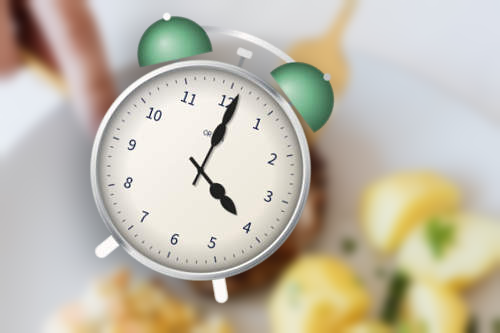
4:01
